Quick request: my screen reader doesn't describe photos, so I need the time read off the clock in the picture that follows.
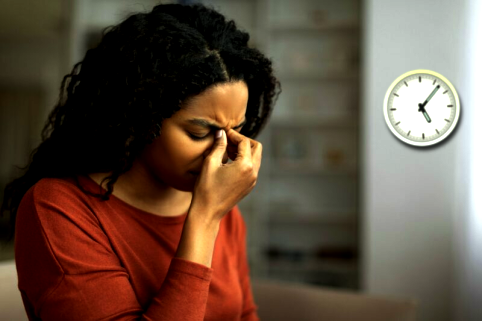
5:07
